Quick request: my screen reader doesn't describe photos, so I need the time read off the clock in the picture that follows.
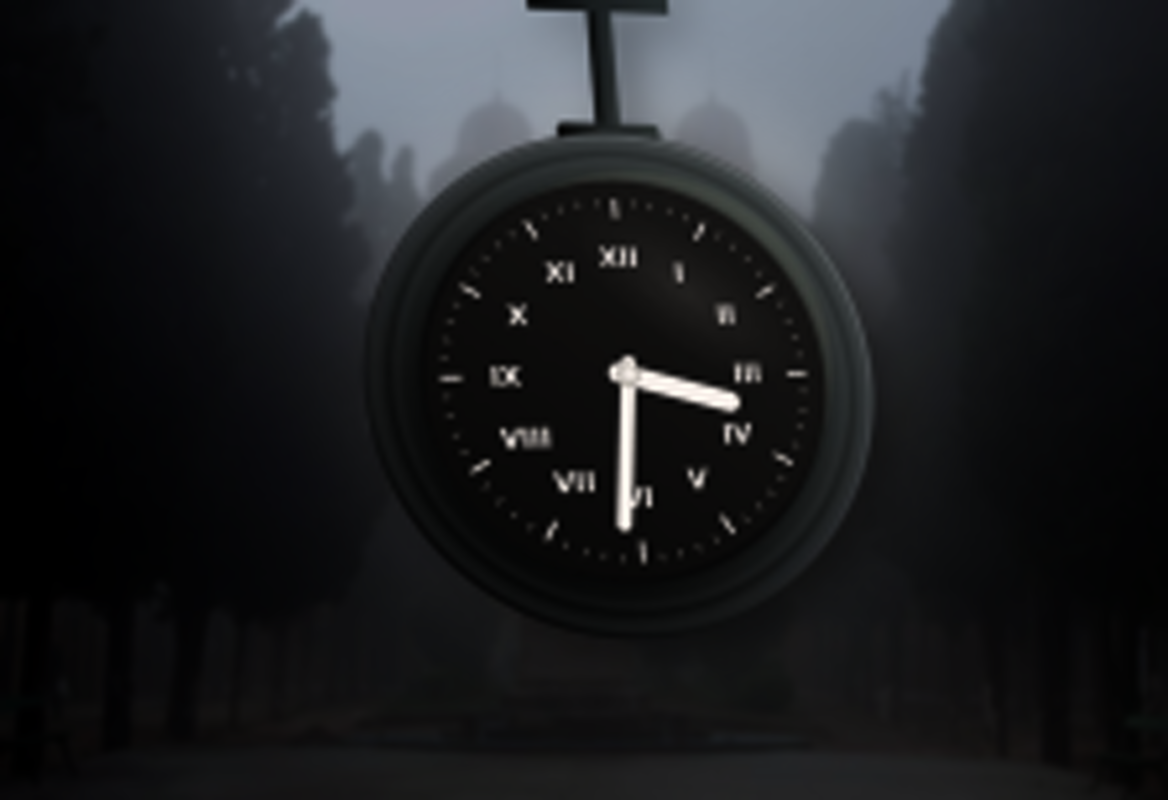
3:31
